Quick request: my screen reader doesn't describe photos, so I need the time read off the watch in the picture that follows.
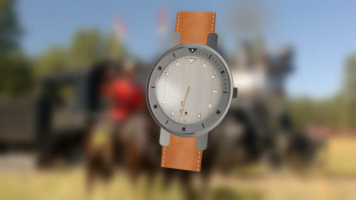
6:32
